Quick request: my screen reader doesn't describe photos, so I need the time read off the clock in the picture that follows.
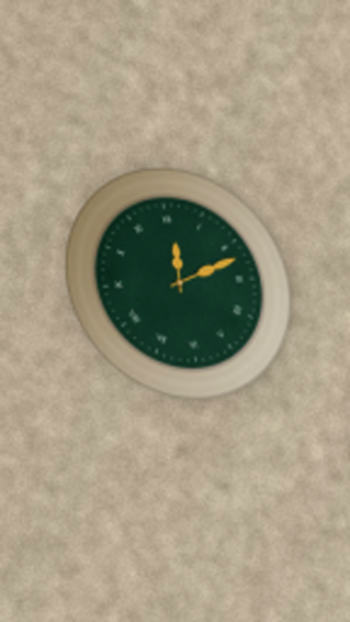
12:12
